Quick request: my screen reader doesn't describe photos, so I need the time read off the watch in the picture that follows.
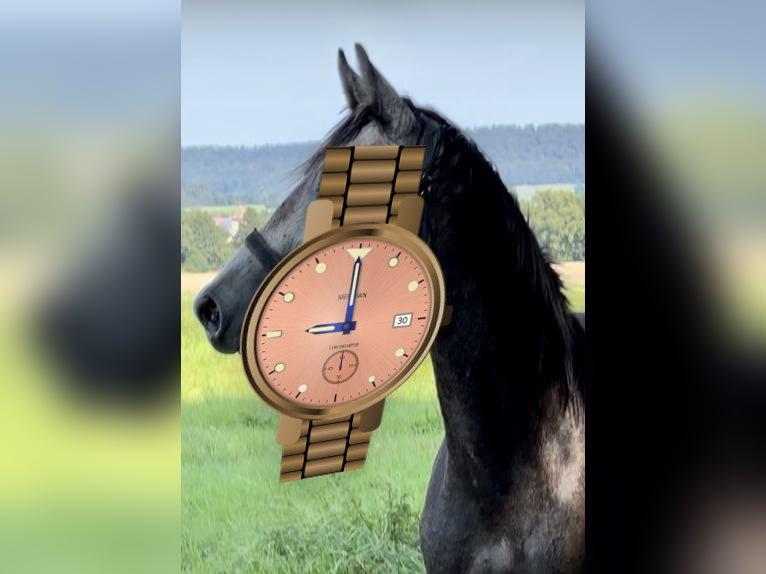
9:00
